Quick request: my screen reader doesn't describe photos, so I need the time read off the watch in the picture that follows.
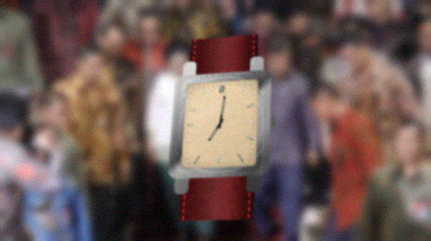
7:01
